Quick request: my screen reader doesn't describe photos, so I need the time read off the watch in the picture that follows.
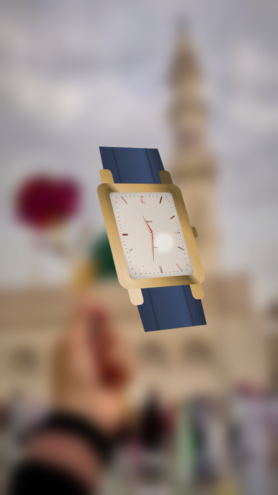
11:32
